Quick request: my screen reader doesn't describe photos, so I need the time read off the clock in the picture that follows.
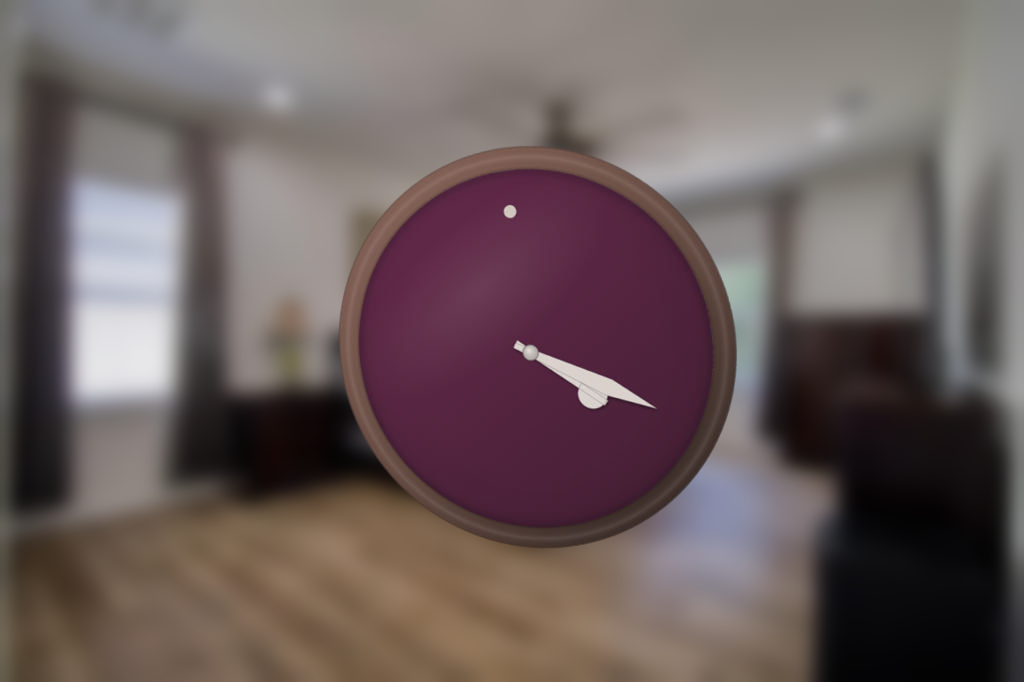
4:20
